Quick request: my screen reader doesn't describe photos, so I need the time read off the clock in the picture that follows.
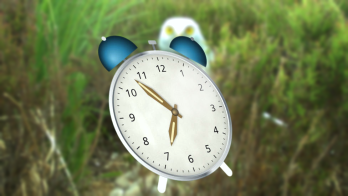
6:53
